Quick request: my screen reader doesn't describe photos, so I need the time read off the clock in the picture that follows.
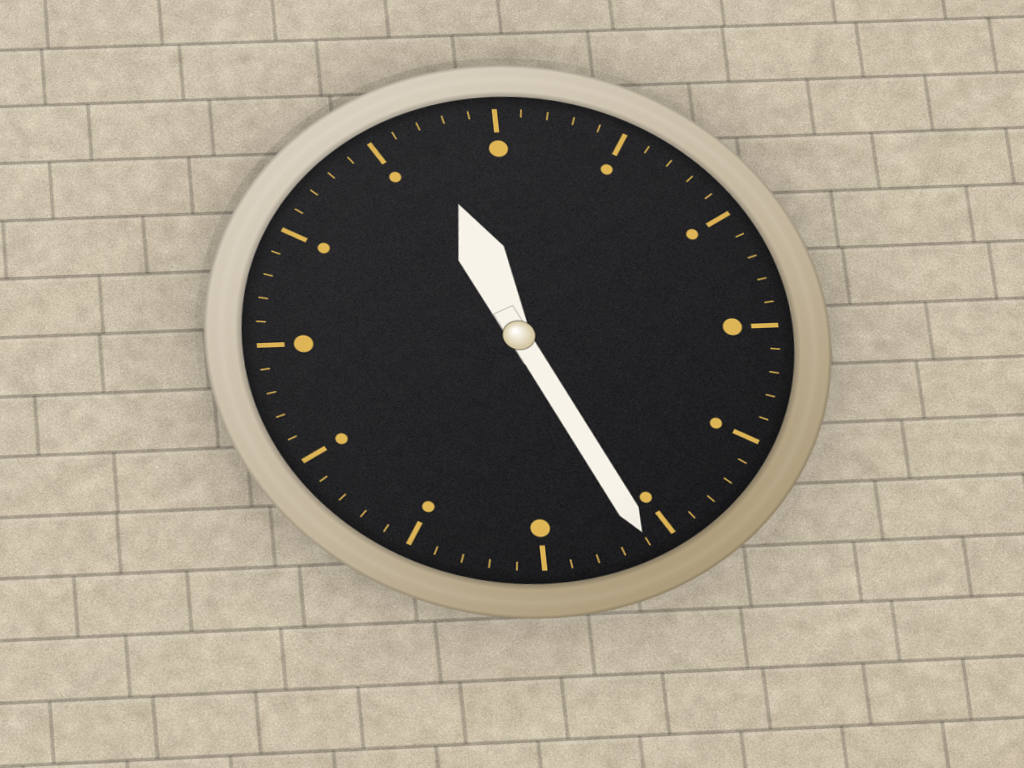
11:26
